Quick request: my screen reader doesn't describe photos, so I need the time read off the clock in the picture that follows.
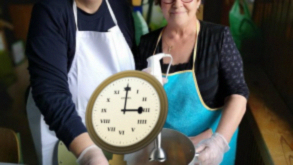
3:00
